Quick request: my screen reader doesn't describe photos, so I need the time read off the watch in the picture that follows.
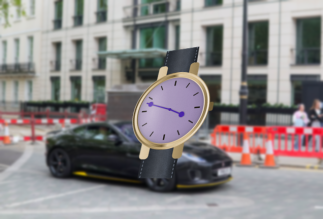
3:48
